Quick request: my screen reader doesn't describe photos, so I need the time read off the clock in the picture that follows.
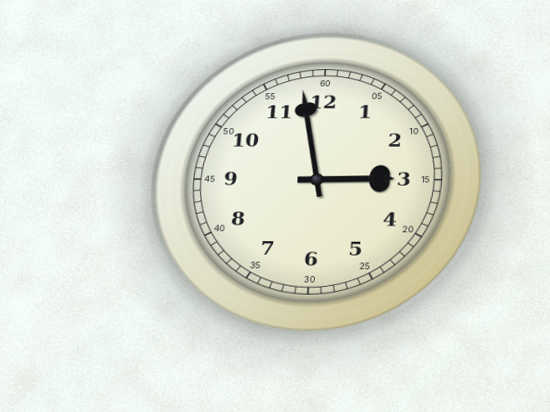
2:58
